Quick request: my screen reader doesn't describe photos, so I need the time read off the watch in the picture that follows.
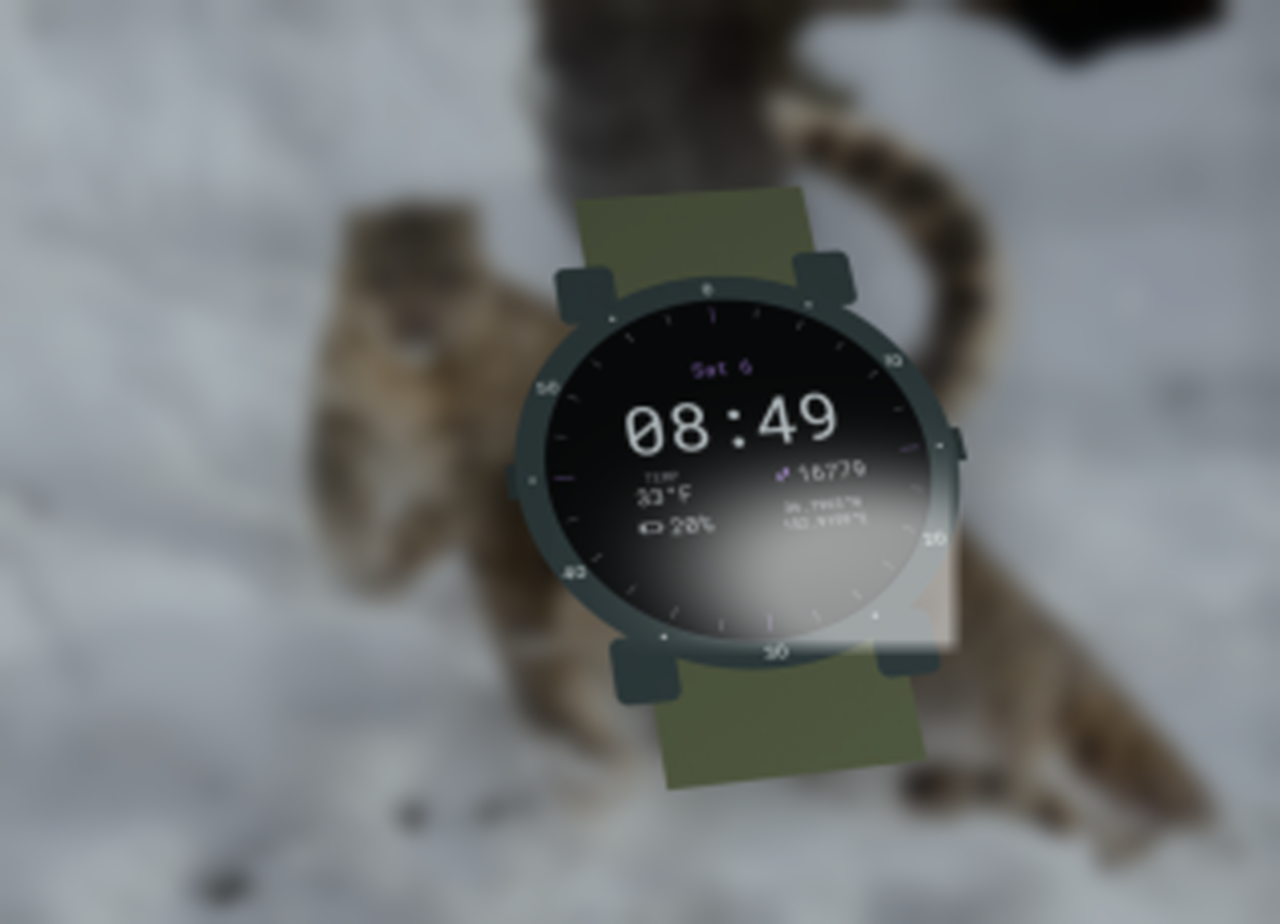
8:49
